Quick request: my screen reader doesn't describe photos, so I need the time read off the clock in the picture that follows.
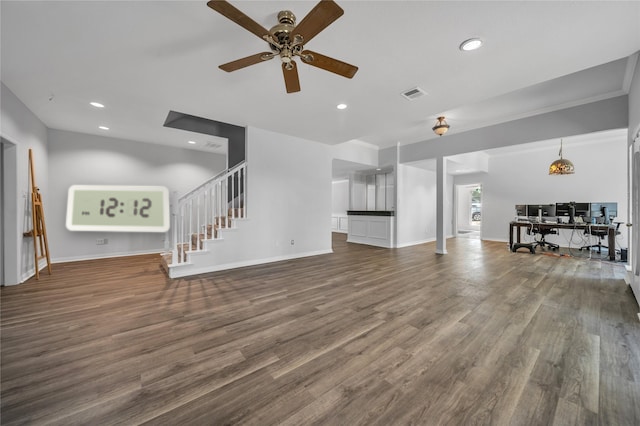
12:12
